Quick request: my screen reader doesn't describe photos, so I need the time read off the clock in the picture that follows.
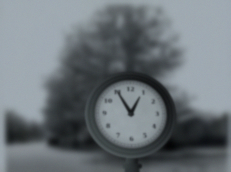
12:55
